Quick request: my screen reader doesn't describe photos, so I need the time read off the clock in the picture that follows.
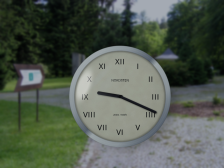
9:19
